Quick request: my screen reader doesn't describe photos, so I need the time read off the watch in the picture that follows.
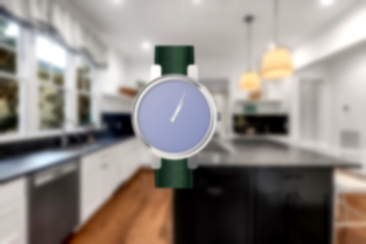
1:04
